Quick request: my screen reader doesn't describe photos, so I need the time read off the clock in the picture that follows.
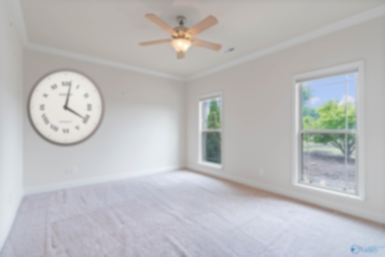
4:02
